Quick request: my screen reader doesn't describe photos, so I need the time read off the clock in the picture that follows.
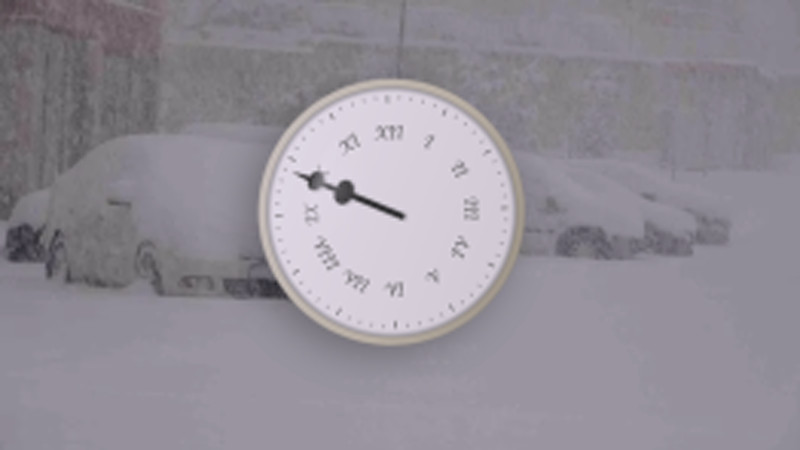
9:49
